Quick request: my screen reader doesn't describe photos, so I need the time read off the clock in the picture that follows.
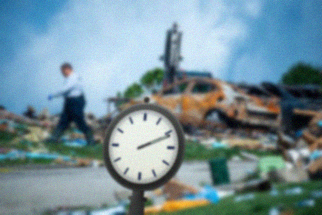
2:11
